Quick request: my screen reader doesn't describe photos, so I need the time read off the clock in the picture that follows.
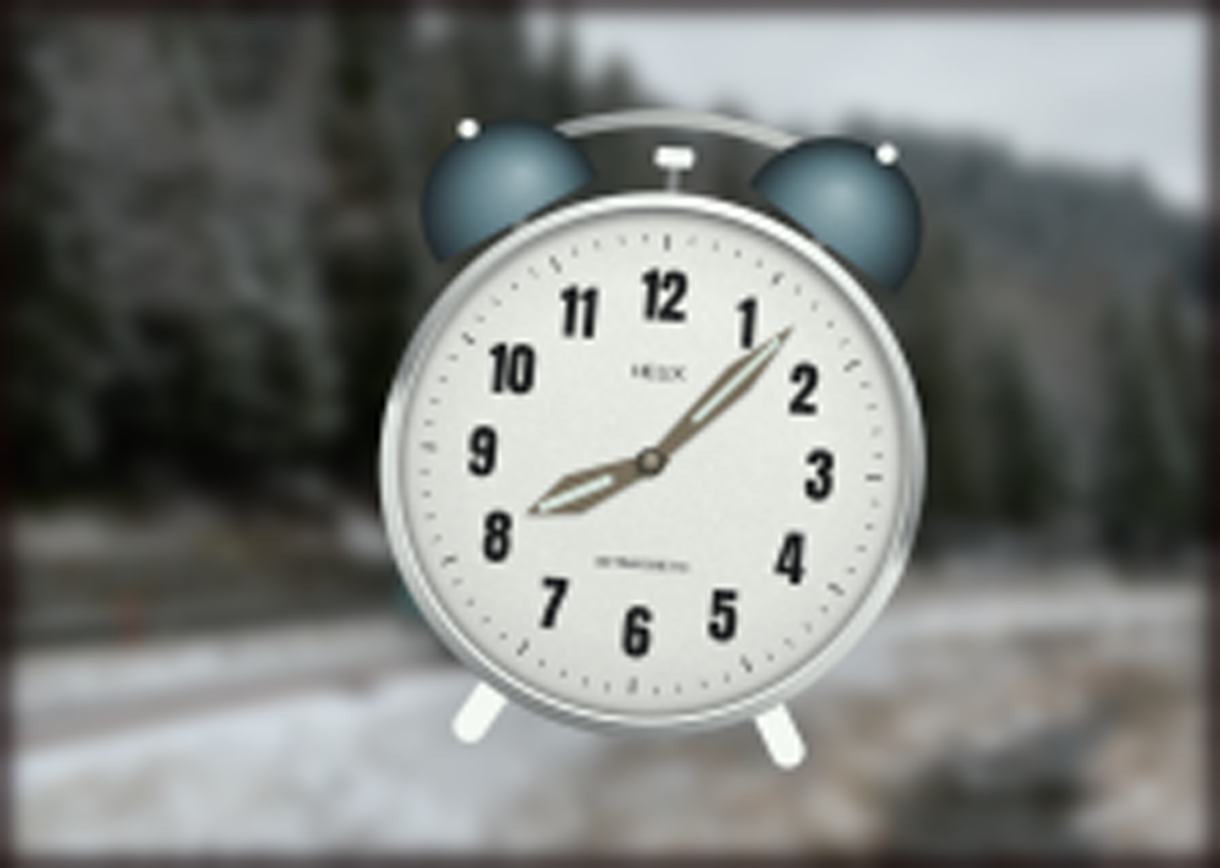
8:07
